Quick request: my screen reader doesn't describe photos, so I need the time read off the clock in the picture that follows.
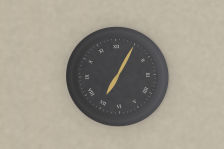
7:05
